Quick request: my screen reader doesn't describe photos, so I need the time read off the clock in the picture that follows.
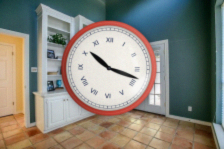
10:18
